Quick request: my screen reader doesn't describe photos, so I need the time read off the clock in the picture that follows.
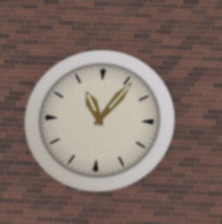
11:06
